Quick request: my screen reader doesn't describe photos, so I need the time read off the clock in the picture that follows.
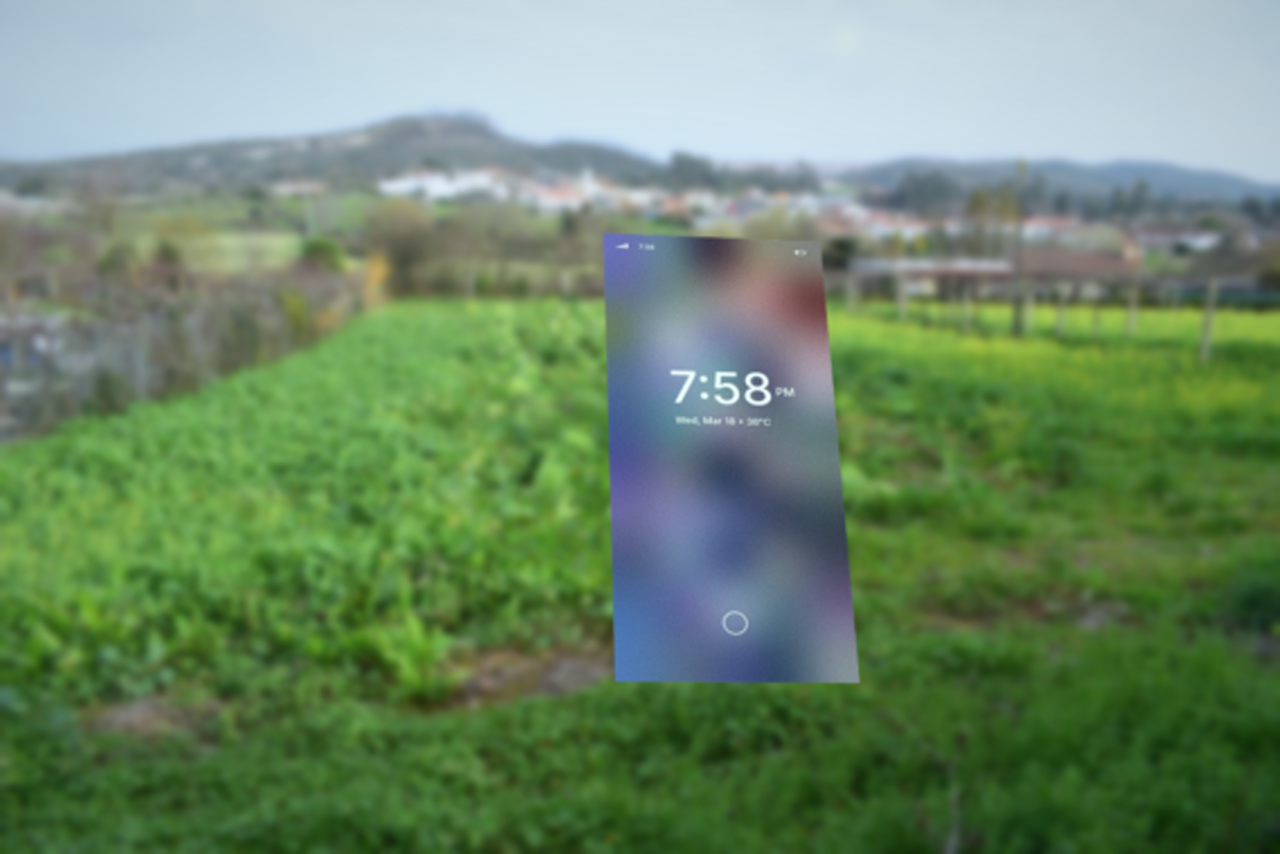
7:58
